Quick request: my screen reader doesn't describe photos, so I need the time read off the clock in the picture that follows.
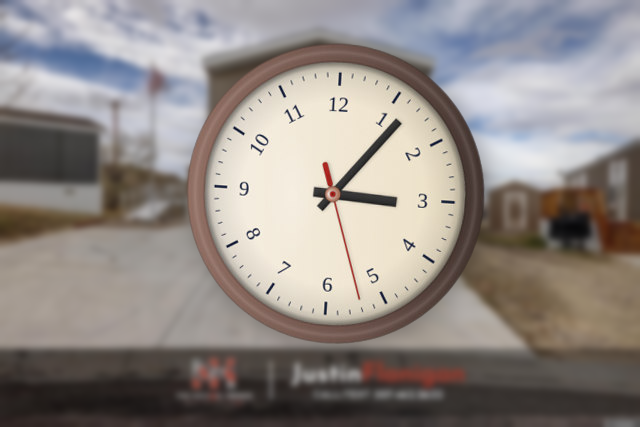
3:06:27
